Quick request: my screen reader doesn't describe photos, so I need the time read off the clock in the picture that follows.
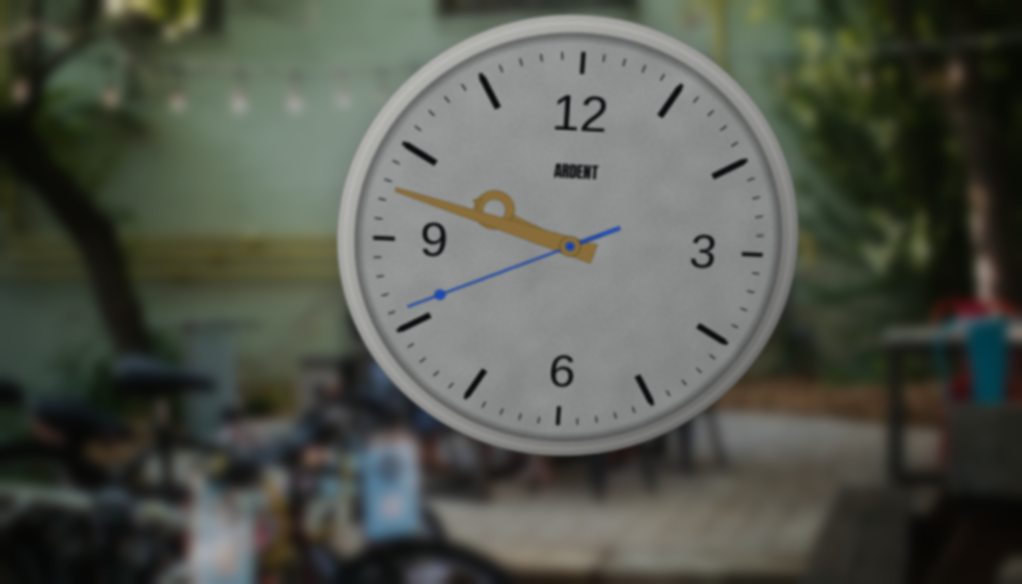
9:47:41
